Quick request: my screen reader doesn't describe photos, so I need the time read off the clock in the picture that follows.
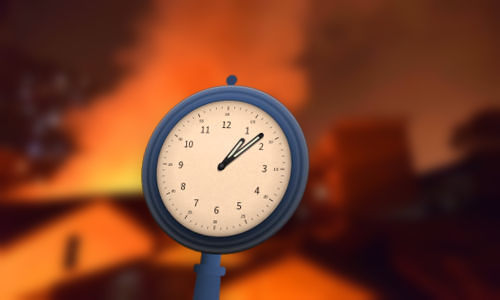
1:08
